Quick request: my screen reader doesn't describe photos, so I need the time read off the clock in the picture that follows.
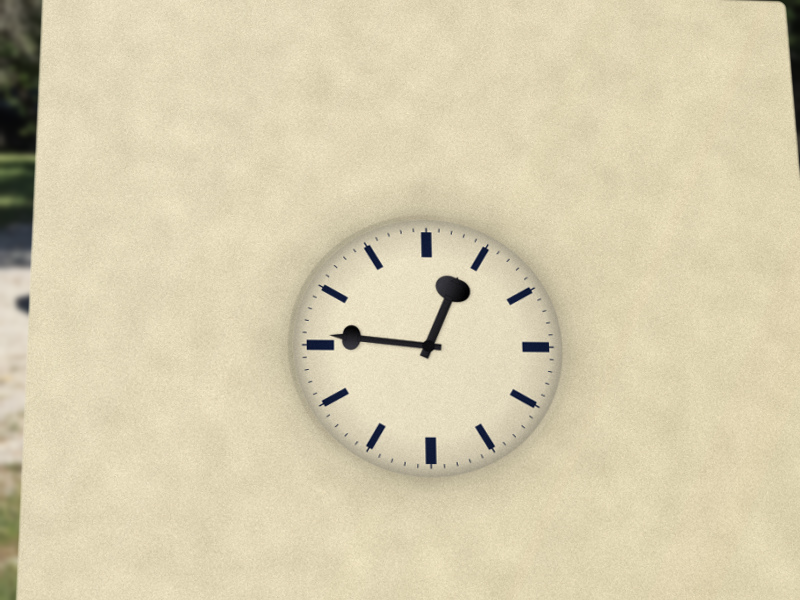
12:46
